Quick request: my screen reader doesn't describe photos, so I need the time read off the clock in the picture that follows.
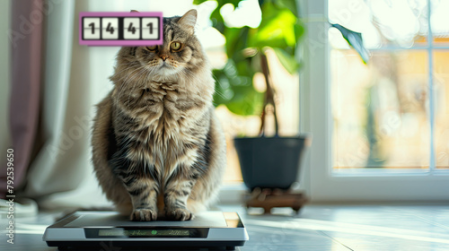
14:41
